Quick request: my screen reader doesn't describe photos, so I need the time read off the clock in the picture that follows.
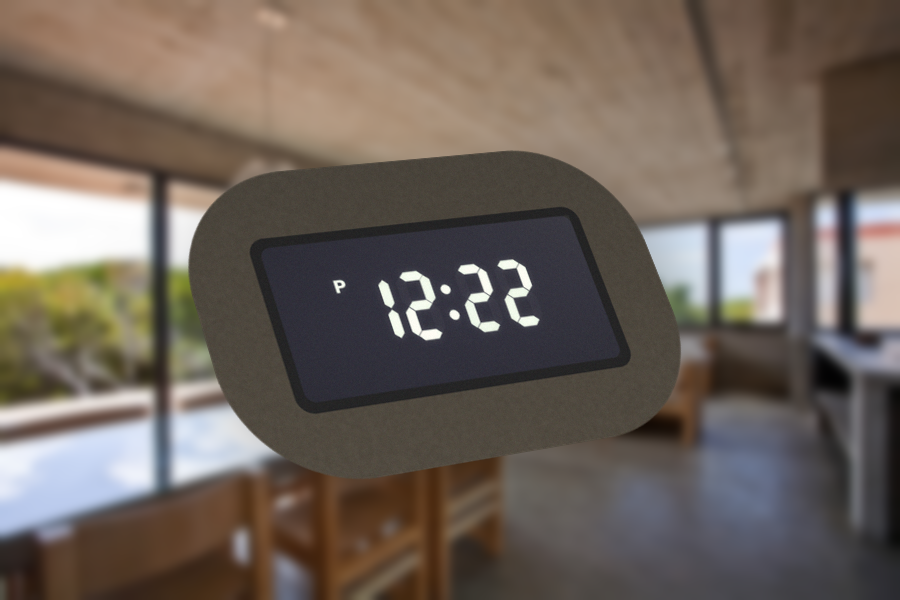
12:22
